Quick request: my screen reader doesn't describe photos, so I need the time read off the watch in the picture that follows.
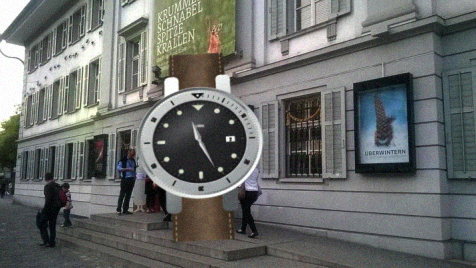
11:26
